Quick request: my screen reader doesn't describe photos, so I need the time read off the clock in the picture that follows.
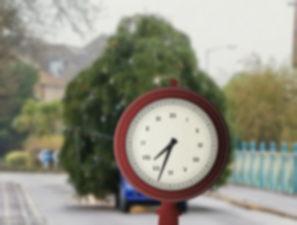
7:33
